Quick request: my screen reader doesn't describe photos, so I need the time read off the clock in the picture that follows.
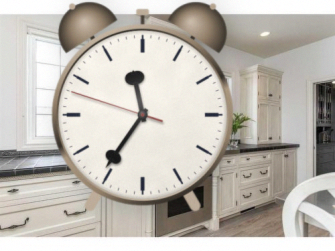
11:35:48
